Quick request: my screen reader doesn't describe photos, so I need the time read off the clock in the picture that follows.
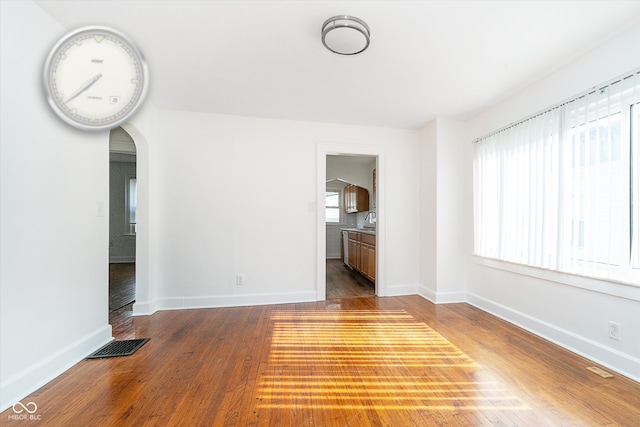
7:38
